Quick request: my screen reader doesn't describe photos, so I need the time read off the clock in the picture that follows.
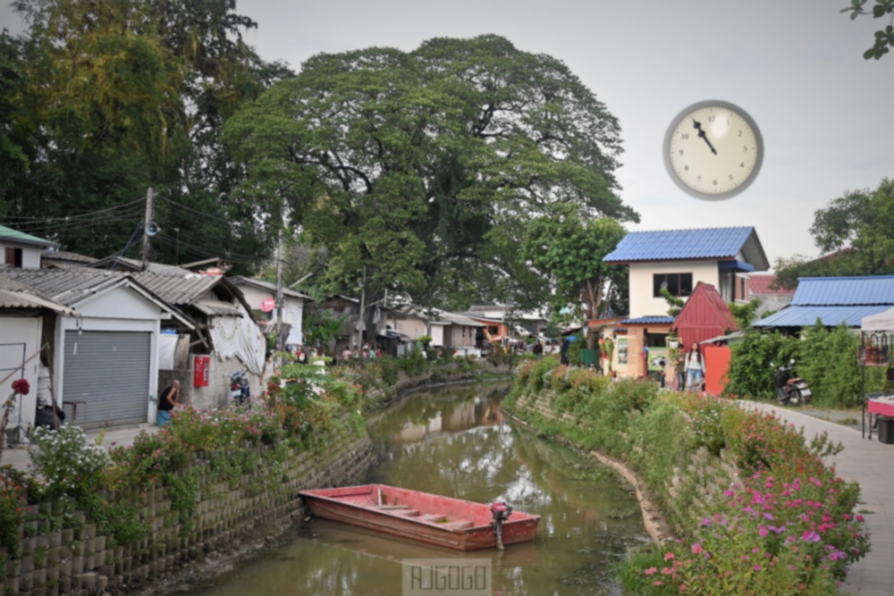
10:55
